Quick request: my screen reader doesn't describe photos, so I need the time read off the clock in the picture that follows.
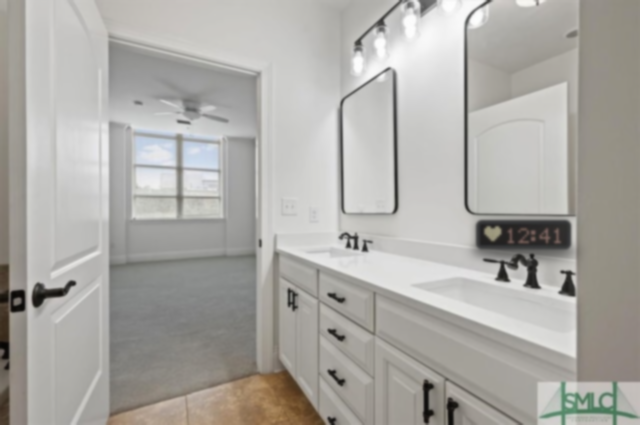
12:41
